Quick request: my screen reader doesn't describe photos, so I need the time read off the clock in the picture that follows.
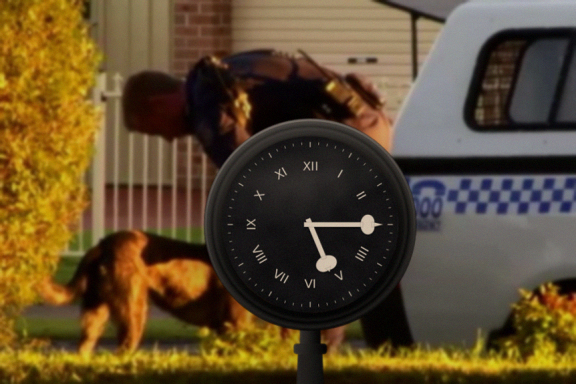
5:15
